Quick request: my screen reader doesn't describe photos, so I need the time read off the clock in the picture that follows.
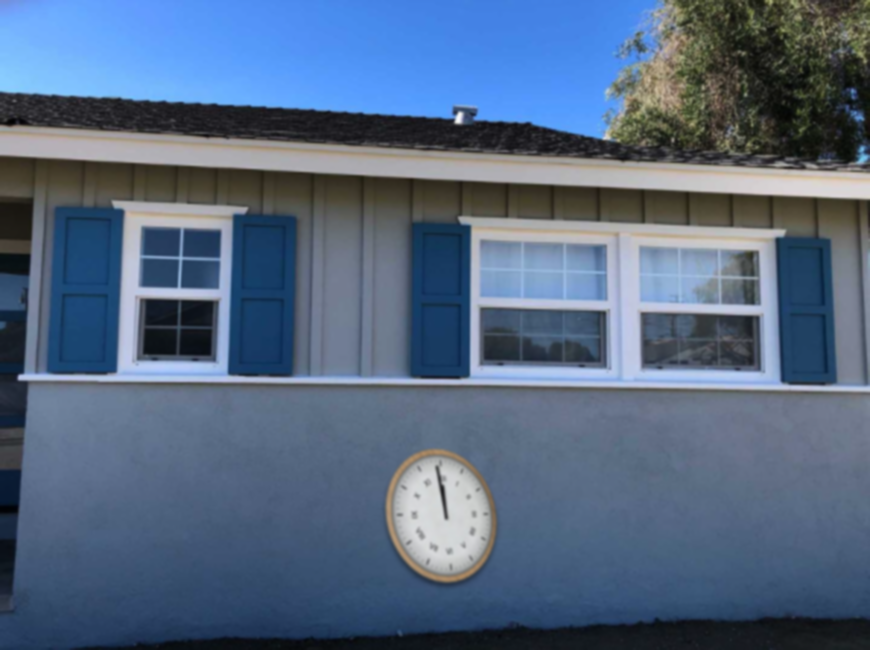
11:59
